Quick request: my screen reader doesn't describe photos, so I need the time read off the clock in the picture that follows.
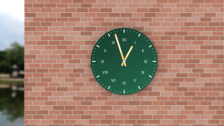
12:57
